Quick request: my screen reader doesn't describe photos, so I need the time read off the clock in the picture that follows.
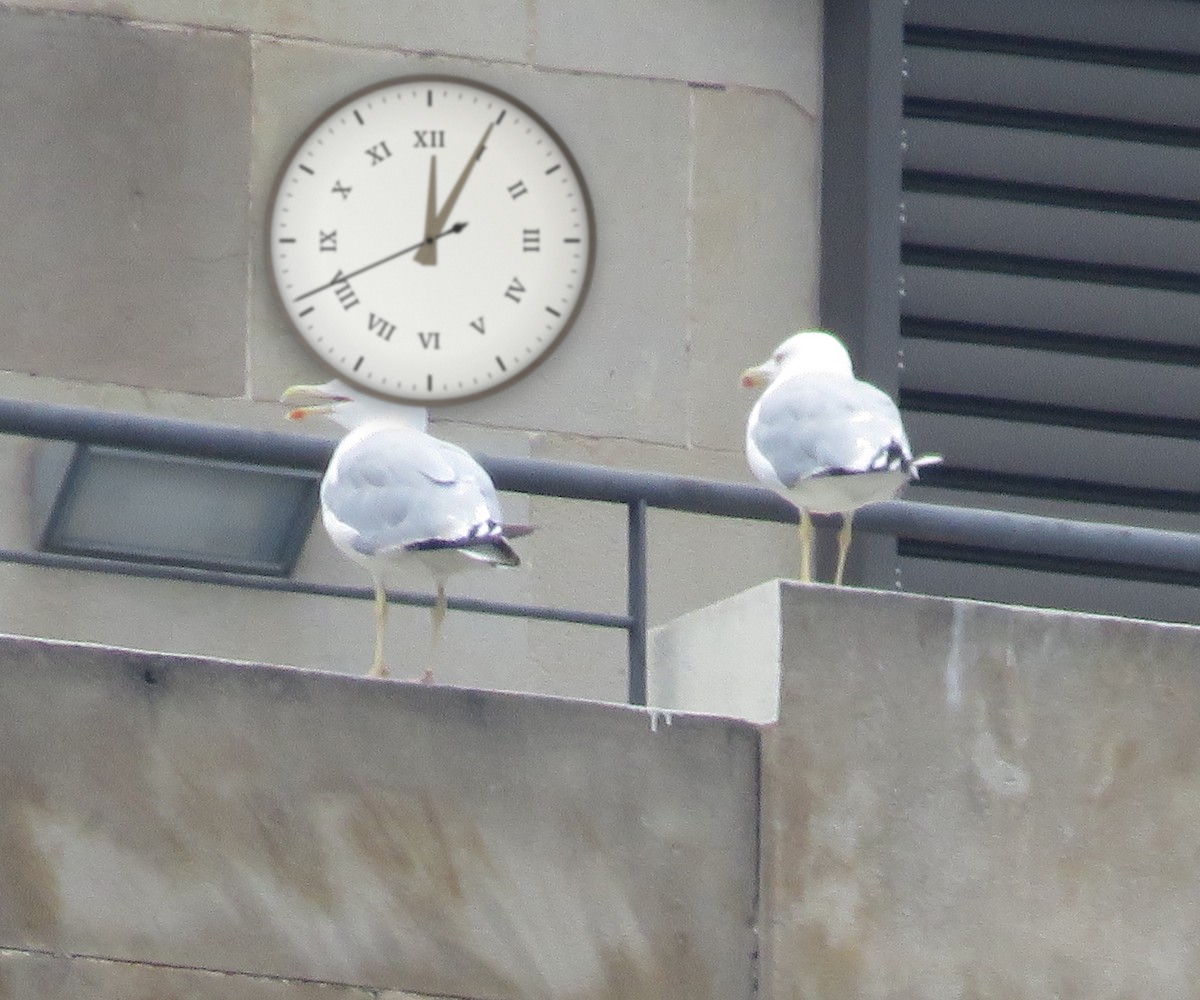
12:04:41
